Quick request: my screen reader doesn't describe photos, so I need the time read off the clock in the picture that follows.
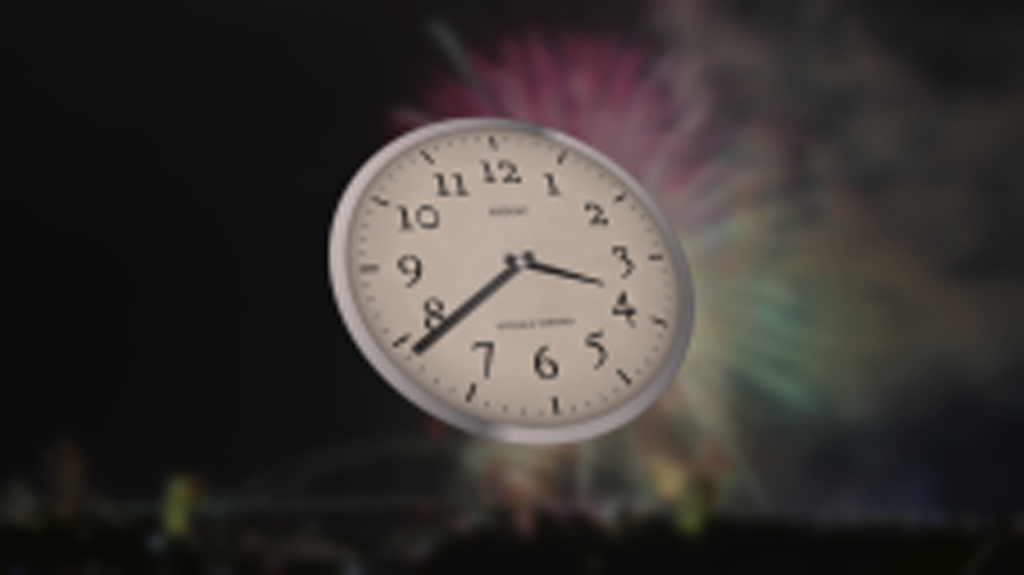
3:39
